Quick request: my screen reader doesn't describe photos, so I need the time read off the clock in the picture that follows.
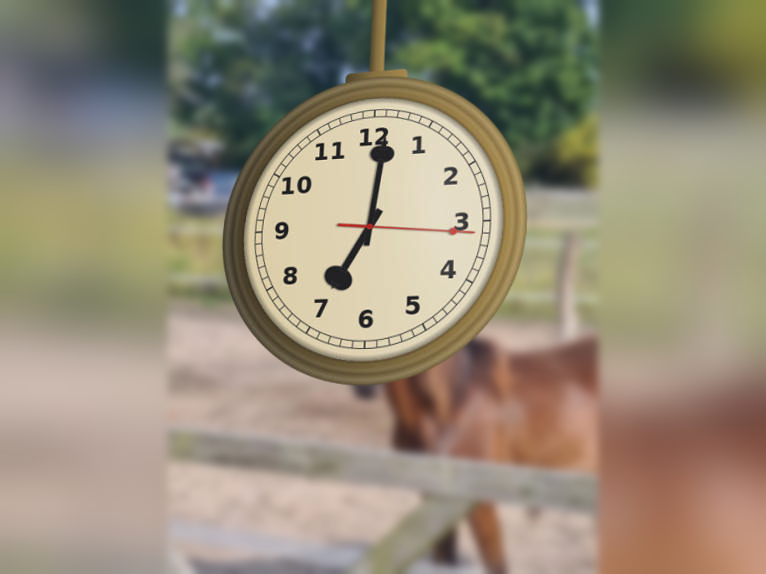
7:01:16
